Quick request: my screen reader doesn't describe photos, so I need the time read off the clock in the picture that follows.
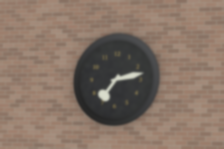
7:13
